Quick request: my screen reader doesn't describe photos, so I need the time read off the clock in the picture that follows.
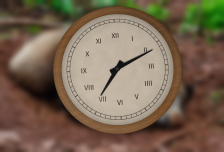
7:11
